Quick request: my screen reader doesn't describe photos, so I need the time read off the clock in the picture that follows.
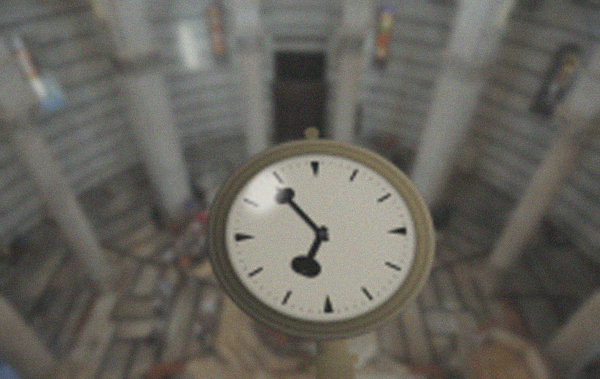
6:54
